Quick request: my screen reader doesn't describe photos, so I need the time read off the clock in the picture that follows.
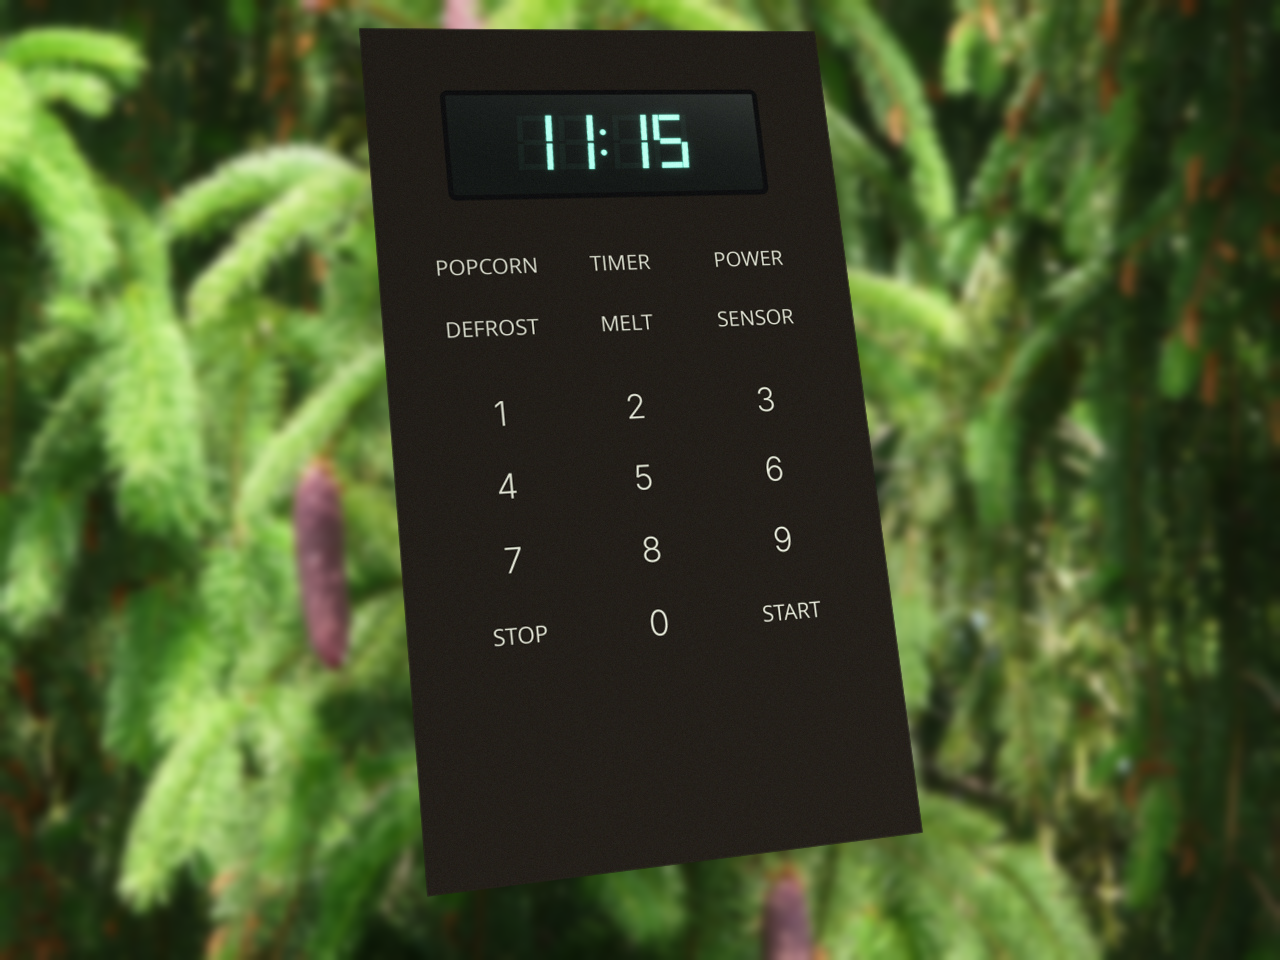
11:15
